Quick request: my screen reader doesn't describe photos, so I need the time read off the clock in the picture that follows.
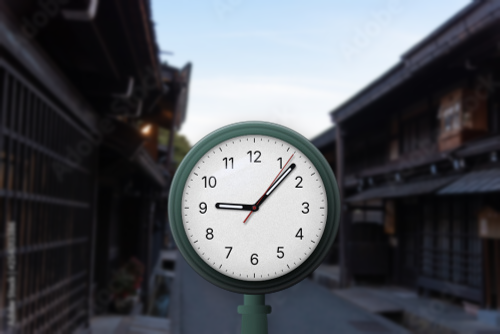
9:07:06
